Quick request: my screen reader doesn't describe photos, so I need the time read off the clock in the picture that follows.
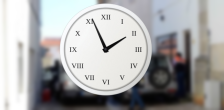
1:56
